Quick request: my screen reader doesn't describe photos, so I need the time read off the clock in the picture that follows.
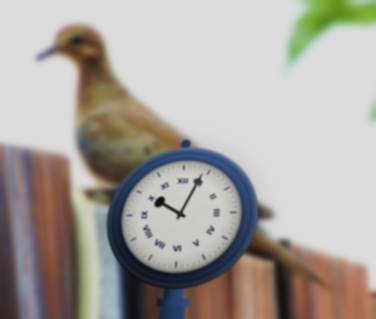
10:04
